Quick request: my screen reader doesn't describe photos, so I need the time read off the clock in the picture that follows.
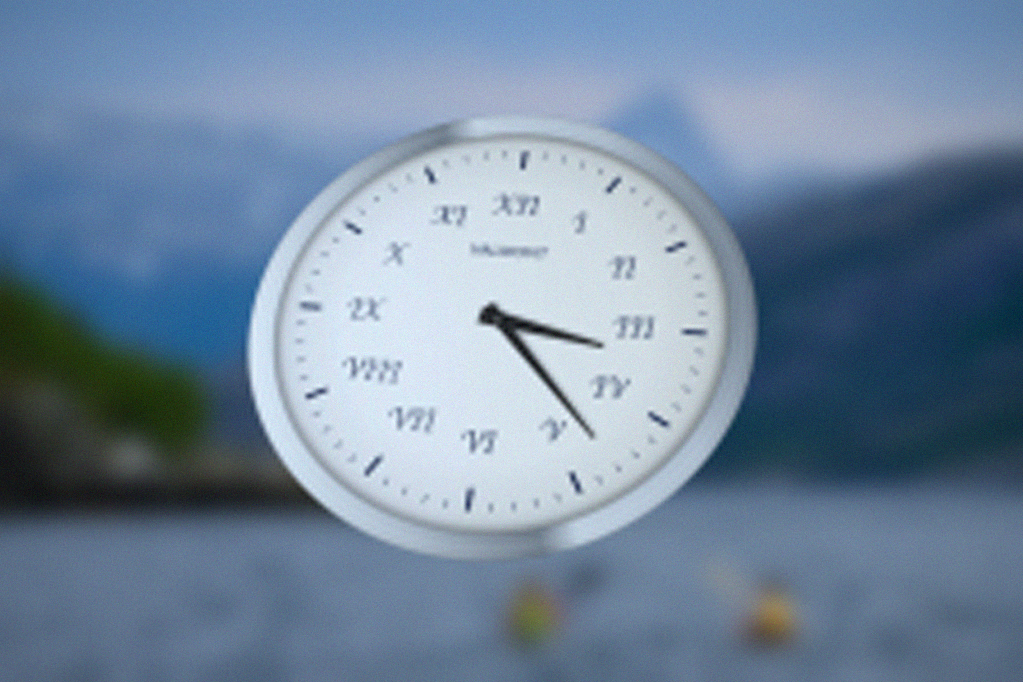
3:23
